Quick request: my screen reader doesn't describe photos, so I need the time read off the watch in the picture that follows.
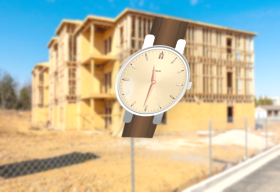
11:31
